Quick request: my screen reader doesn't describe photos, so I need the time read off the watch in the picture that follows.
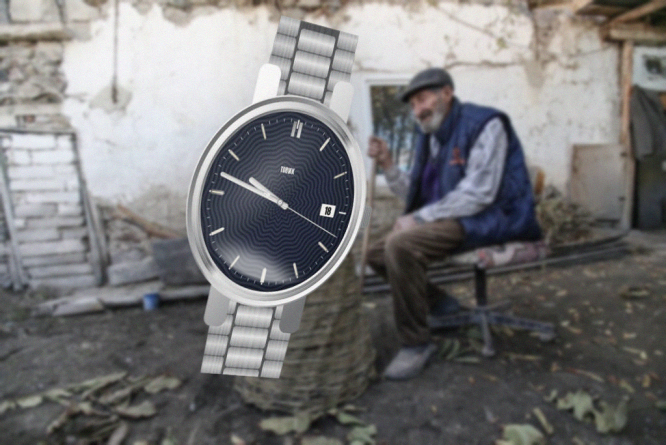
9:47:18
